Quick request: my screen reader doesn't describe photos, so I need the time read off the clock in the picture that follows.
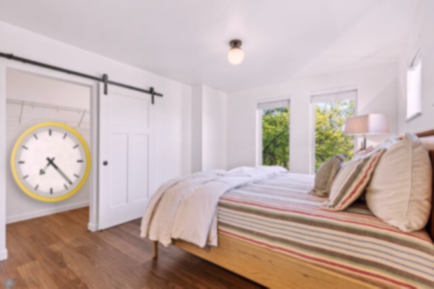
7:23
